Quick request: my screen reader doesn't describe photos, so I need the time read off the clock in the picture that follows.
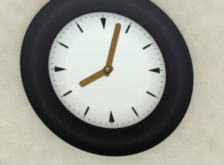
8:03
